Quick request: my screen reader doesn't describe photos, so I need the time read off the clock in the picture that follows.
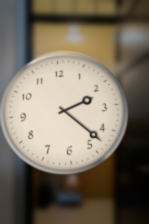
2:23
